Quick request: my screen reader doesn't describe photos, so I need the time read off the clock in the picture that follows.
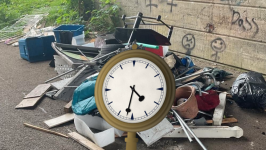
4:32
